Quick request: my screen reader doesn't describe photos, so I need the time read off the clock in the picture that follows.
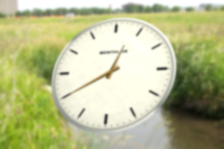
12:40
